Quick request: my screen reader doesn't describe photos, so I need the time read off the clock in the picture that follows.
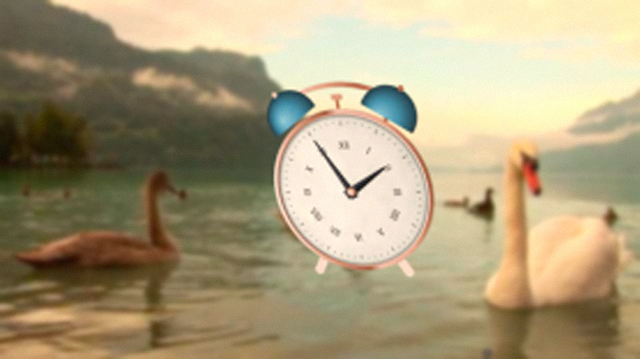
1:55
